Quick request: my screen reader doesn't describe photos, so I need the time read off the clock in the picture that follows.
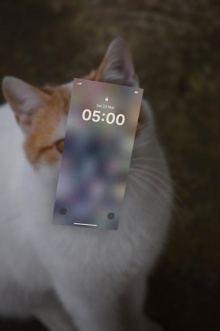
5:00
